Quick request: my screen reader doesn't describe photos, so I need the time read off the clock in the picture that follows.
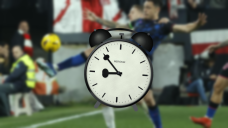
8:53
